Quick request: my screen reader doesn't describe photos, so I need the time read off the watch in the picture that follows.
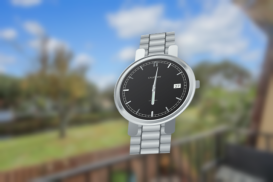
6:01
